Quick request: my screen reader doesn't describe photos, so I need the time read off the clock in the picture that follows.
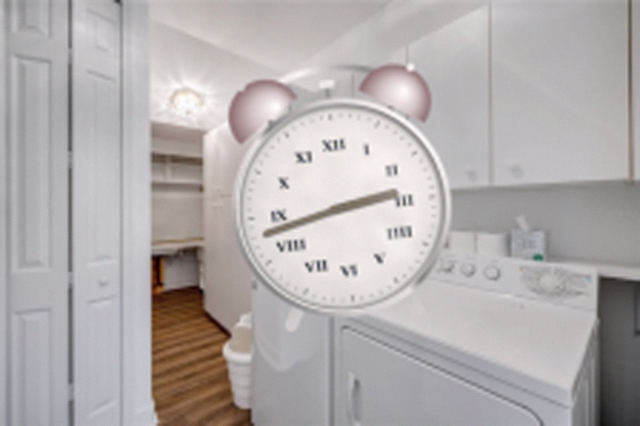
2:43
